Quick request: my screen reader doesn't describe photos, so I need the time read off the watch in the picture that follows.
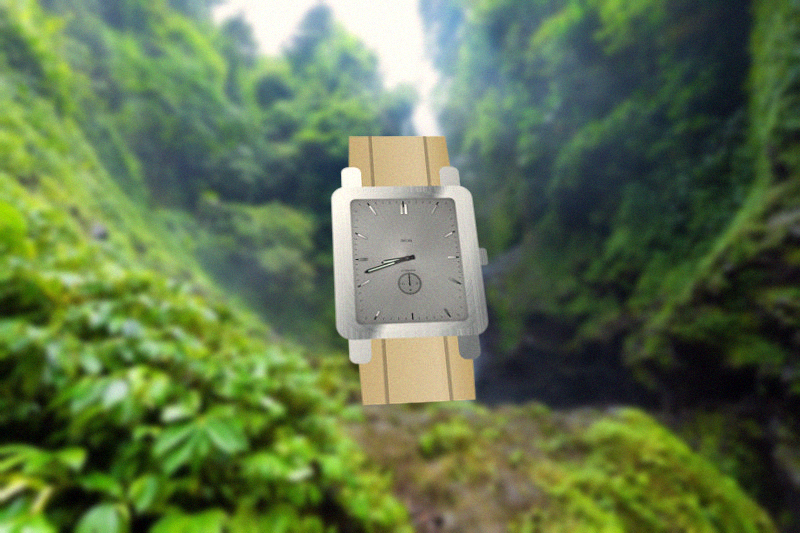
8:42
